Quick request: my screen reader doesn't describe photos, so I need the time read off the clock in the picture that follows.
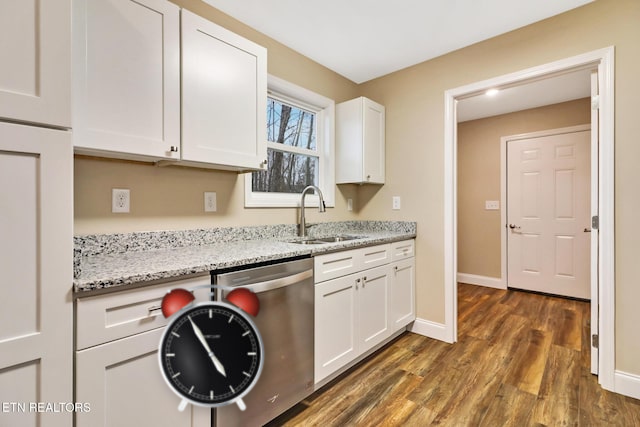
4:55
